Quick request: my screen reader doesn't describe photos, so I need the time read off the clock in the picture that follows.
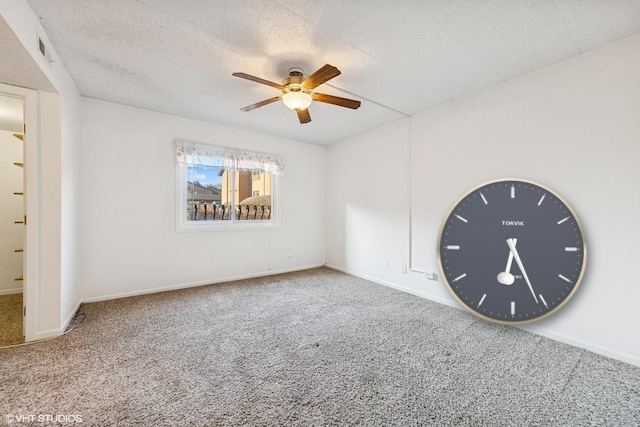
6:26
